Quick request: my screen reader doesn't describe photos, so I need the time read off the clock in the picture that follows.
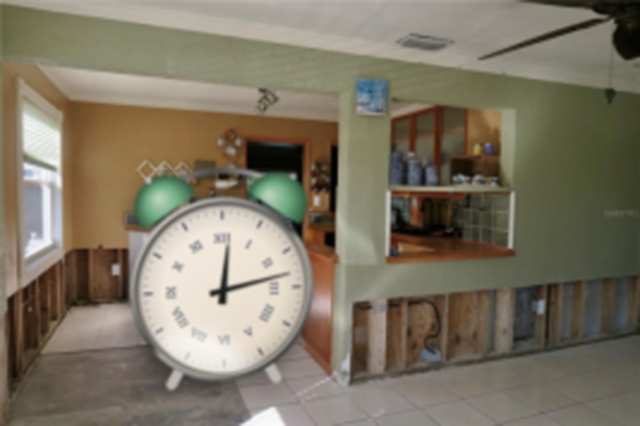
12:13
